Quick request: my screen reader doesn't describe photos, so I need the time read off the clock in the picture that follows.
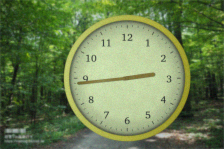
2:44
